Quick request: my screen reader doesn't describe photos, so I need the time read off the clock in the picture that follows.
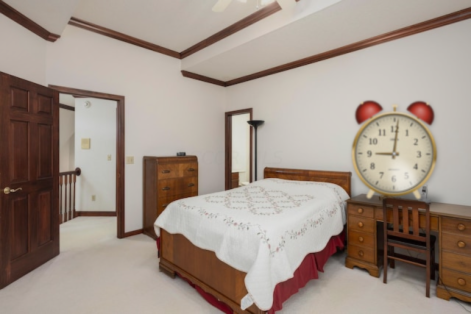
9:01
